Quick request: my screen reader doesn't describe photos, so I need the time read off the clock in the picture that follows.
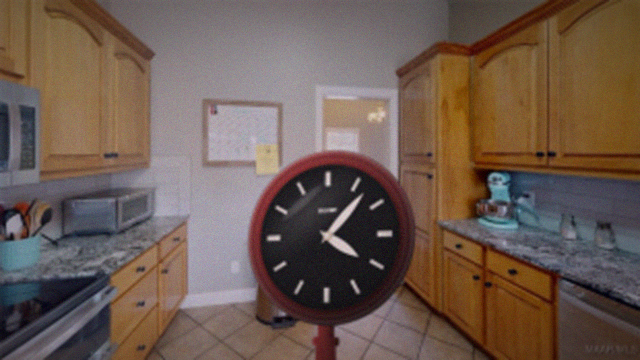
4:07
